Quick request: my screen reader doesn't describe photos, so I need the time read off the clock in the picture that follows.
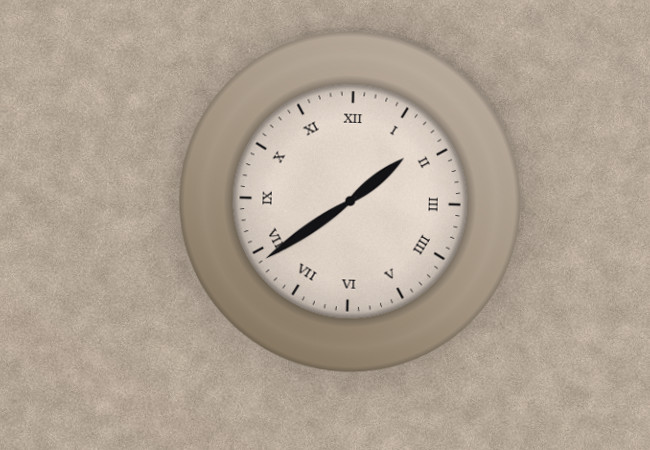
1:39
